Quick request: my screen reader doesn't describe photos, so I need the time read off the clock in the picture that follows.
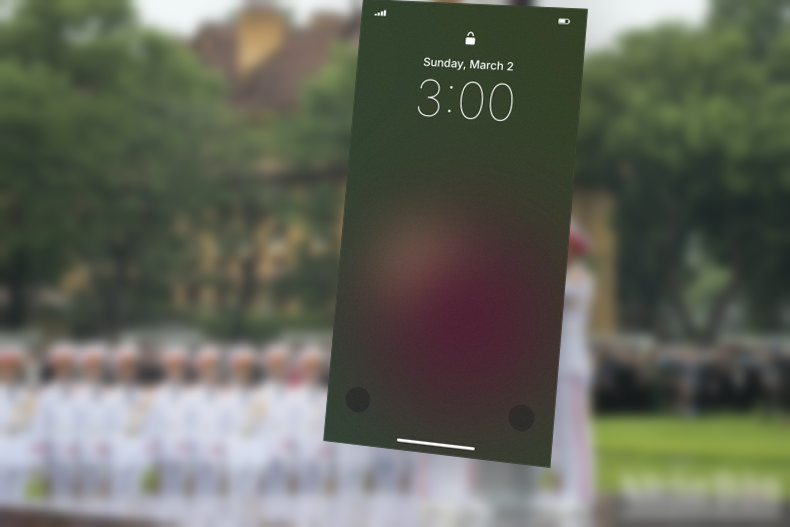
3:00
